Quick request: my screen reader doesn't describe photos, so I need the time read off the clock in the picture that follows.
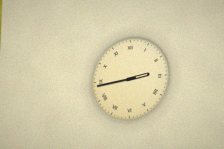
2:44
